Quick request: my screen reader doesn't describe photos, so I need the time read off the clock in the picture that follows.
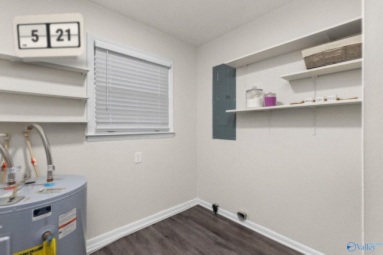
5:21
